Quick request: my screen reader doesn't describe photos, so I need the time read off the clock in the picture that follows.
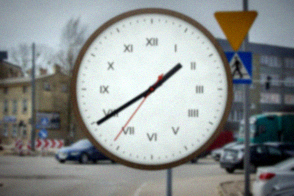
1:39:36
